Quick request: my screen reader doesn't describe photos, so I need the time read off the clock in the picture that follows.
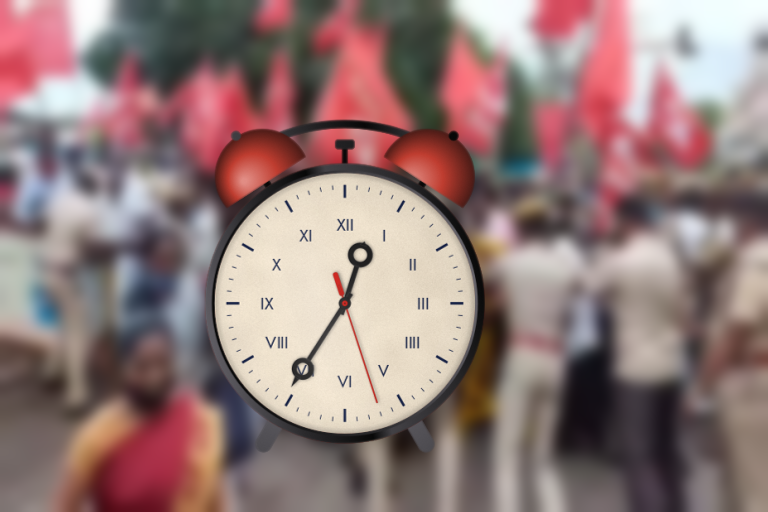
12:35:27
